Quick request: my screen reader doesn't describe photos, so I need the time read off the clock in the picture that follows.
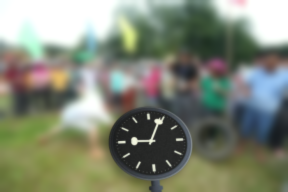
9:04
